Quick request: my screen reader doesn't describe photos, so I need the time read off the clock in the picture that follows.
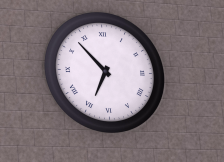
6:53
